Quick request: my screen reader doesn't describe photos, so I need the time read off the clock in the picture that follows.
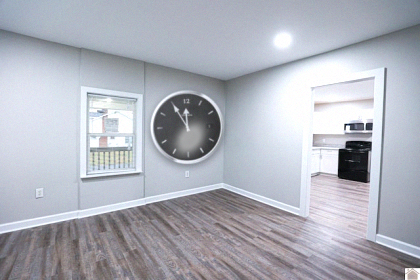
11:55
